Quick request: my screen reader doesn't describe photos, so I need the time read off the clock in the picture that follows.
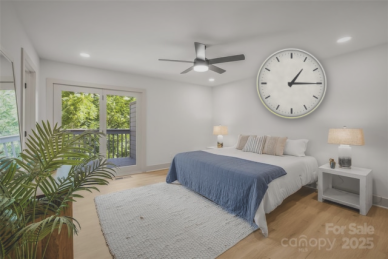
1:15
